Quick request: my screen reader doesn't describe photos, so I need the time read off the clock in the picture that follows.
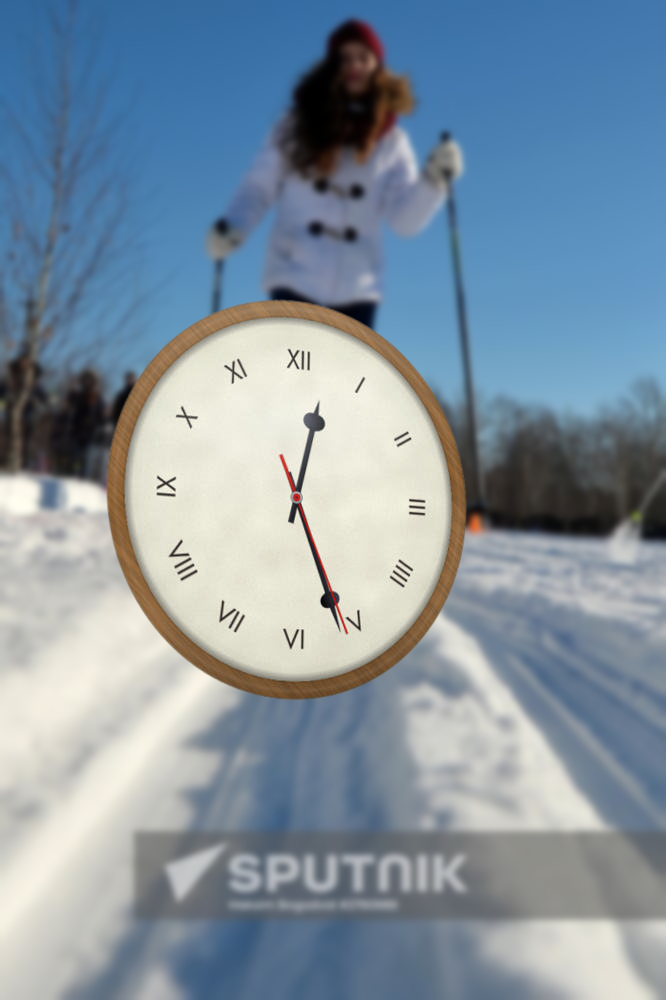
12:26:26
